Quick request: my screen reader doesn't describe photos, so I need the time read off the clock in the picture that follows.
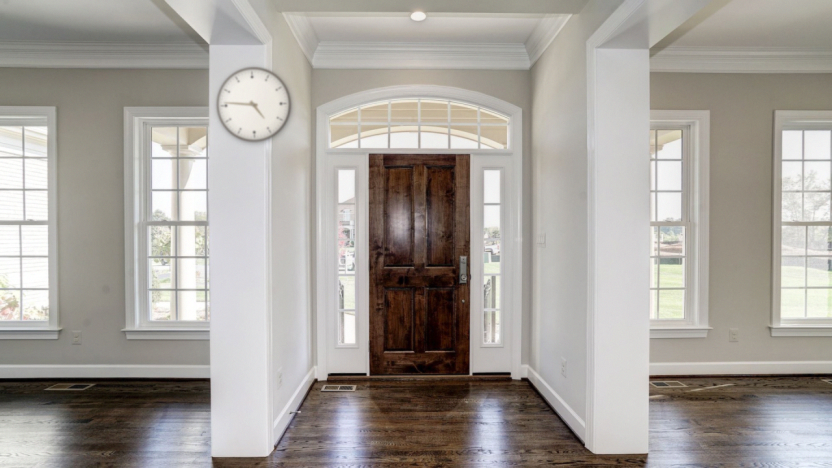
4:46
